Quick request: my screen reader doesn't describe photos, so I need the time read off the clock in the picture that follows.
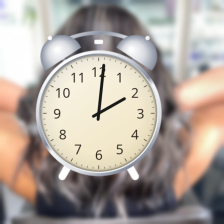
2:01
